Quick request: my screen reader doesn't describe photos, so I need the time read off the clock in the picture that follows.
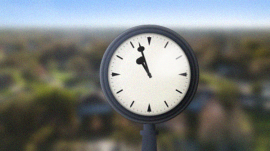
10:57
